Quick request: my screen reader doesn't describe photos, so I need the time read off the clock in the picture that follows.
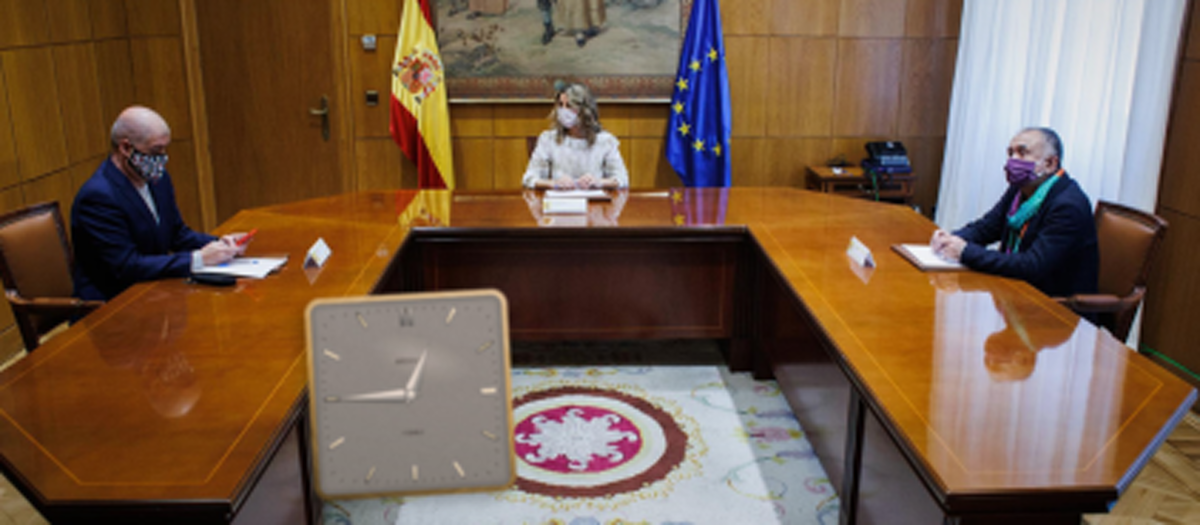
12:45
